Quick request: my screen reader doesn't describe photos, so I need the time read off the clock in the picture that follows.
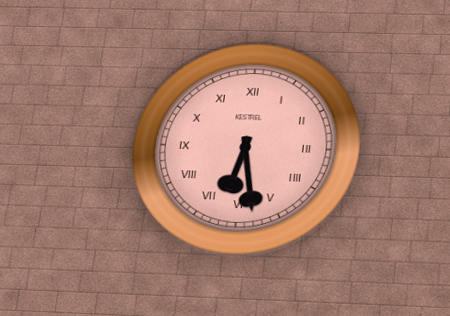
6:28
